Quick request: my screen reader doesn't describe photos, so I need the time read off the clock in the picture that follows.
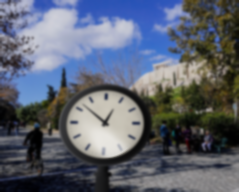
12:52
